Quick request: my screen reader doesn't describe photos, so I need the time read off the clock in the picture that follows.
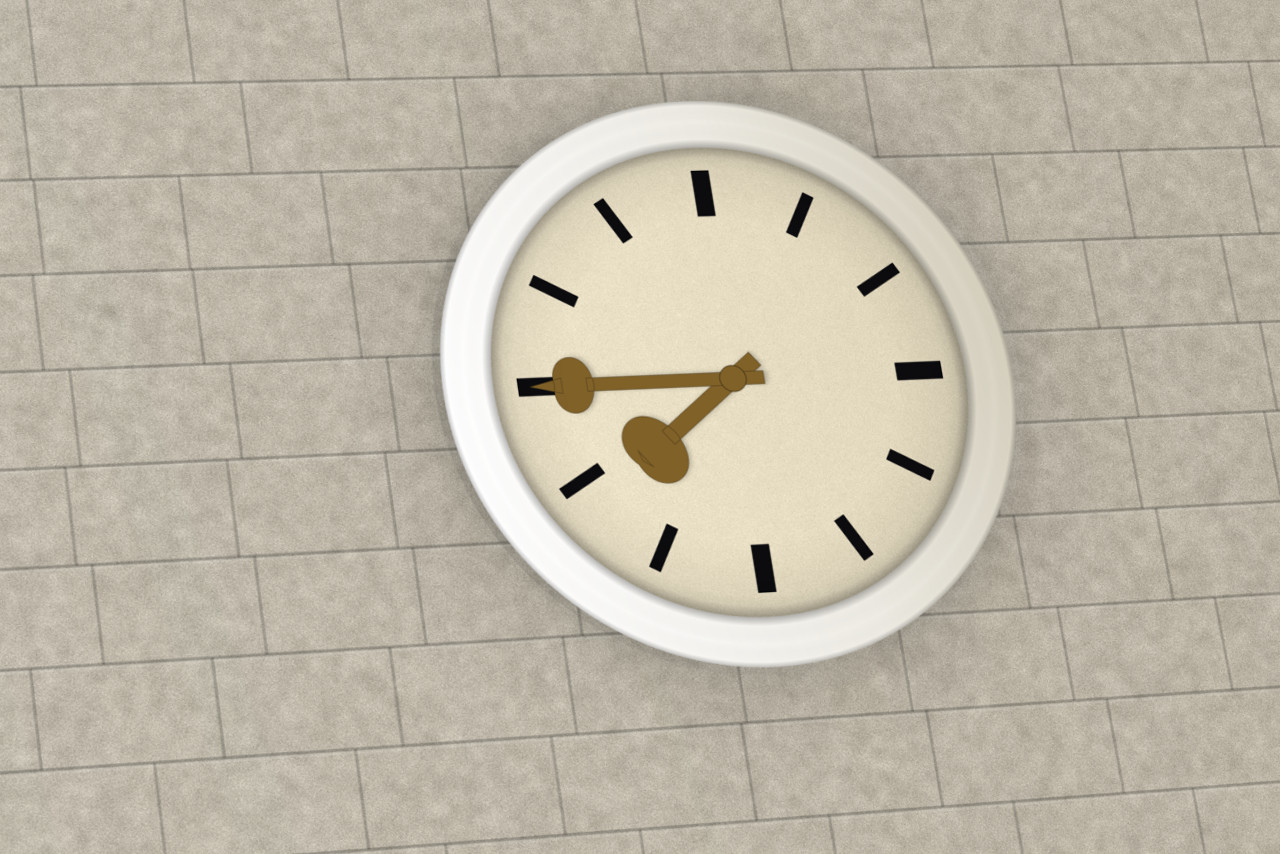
7:45
